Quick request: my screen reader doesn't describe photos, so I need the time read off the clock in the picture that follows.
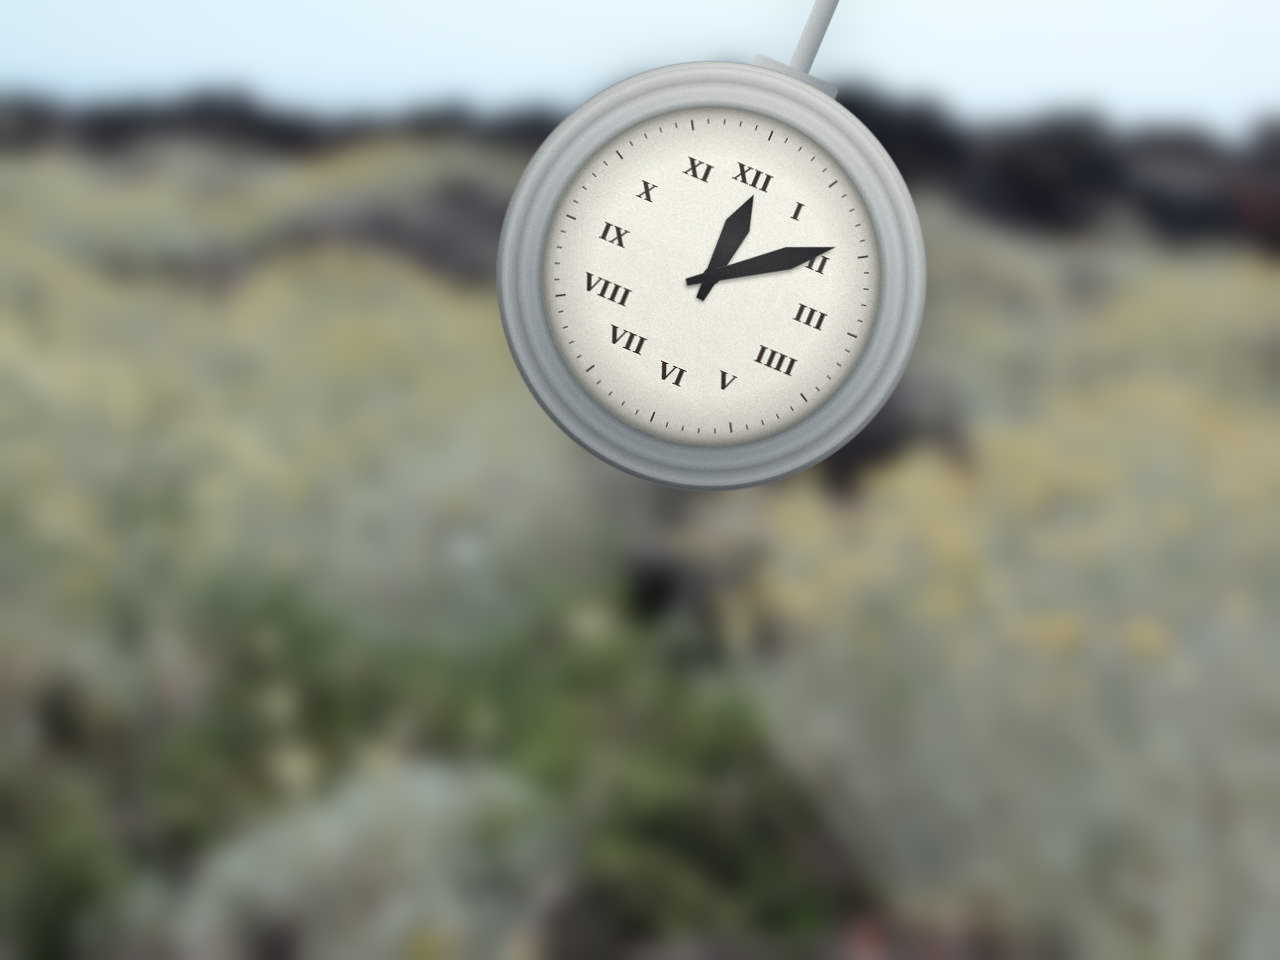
12:09
